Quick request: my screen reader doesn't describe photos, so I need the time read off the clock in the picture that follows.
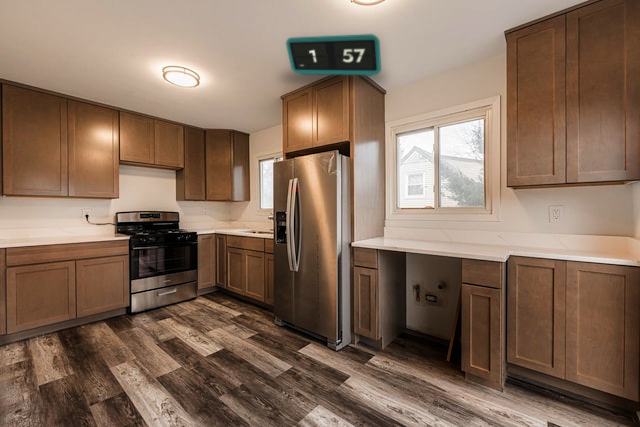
1:57
